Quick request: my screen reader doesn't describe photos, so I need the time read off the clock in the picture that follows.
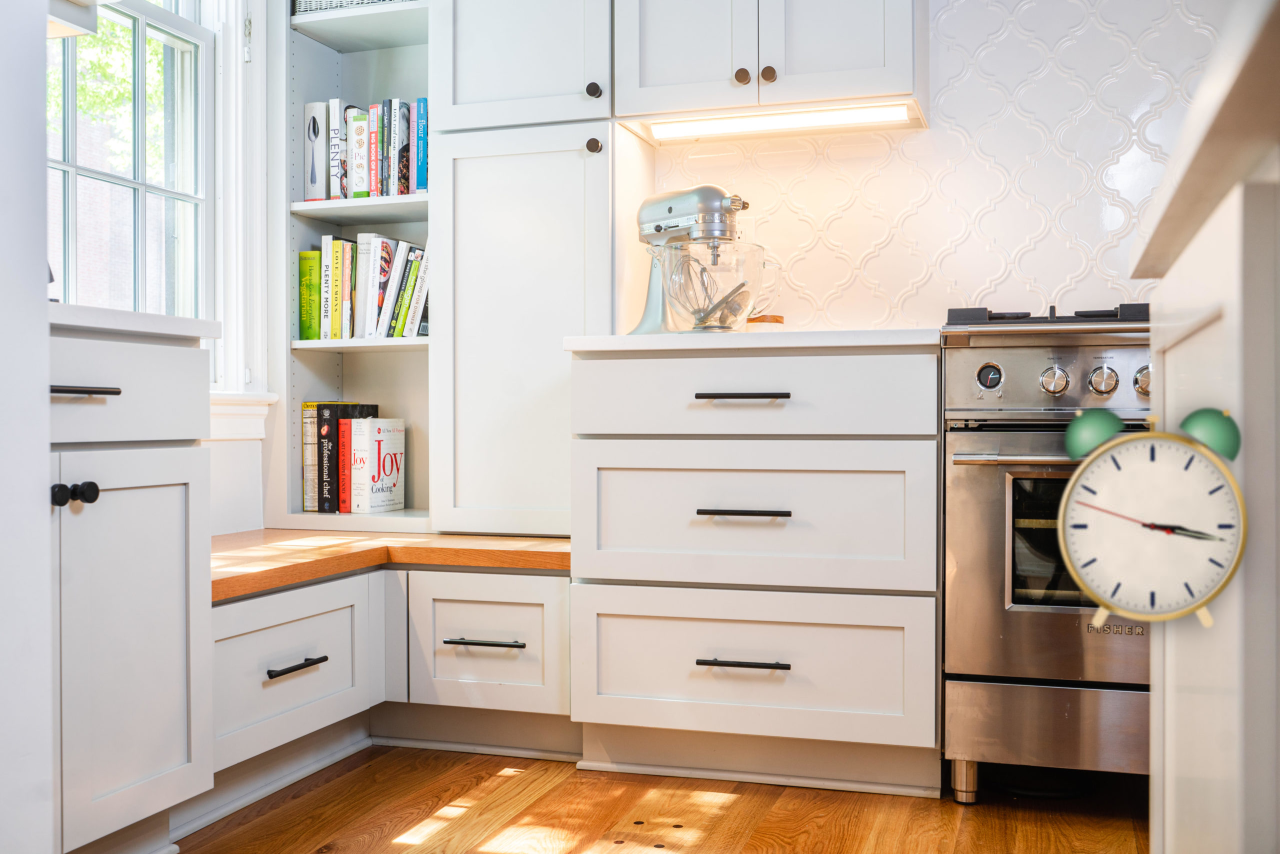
3:16:48
